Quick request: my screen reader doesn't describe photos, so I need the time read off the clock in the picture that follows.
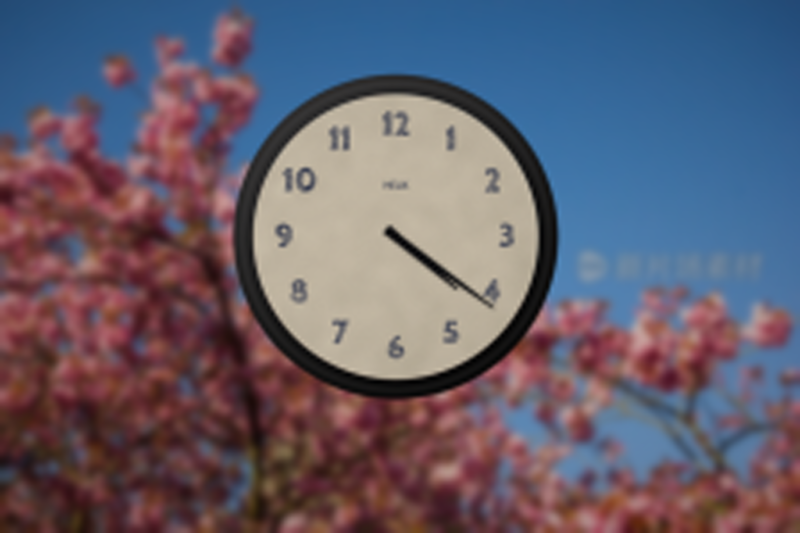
4:21
